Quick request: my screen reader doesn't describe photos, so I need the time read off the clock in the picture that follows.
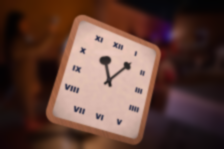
11:06
